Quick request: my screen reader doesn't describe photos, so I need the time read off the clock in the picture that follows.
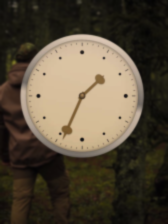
1:34
